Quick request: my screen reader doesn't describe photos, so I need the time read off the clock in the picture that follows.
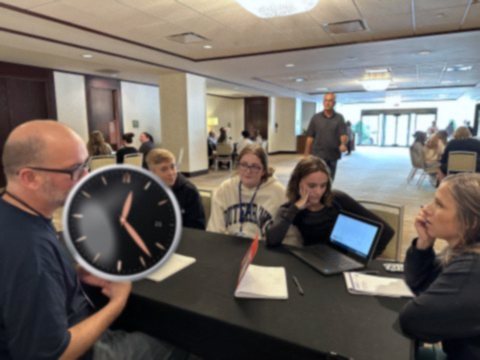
12:23
